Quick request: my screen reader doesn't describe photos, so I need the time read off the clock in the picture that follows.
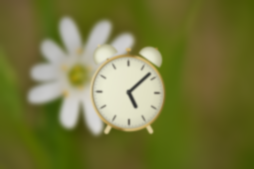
5:08
